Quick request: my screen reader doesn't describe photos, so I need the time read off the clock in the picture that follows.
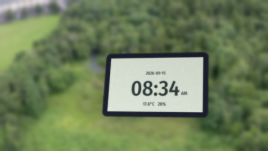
8:34
